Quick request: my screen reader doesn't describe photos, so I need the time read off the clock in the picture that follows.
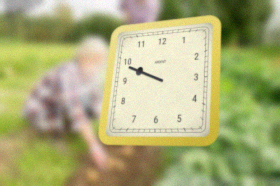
9:49
